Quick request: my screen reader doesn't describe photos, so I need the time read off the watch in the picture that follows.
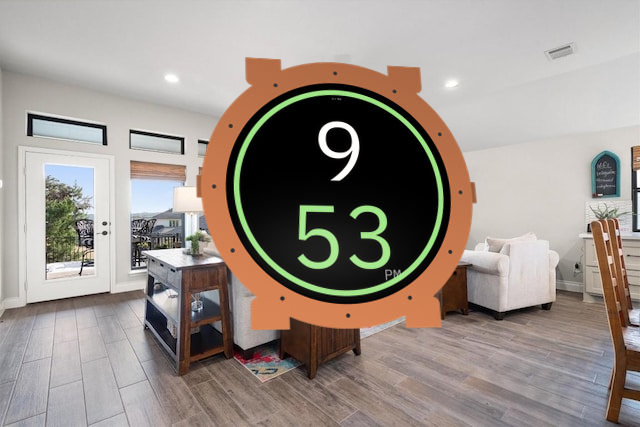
9:53
